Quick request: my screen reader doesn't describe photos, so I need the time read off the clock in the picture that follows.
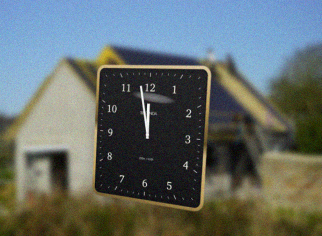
11:58
